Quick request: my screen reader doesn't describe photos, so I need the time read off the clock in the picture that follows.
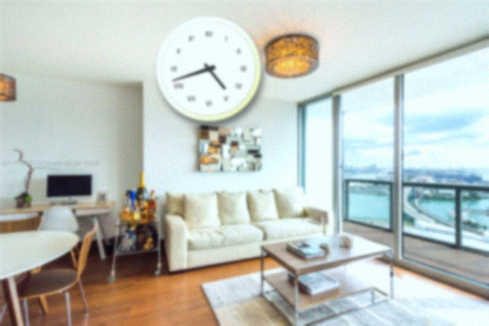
4:42
